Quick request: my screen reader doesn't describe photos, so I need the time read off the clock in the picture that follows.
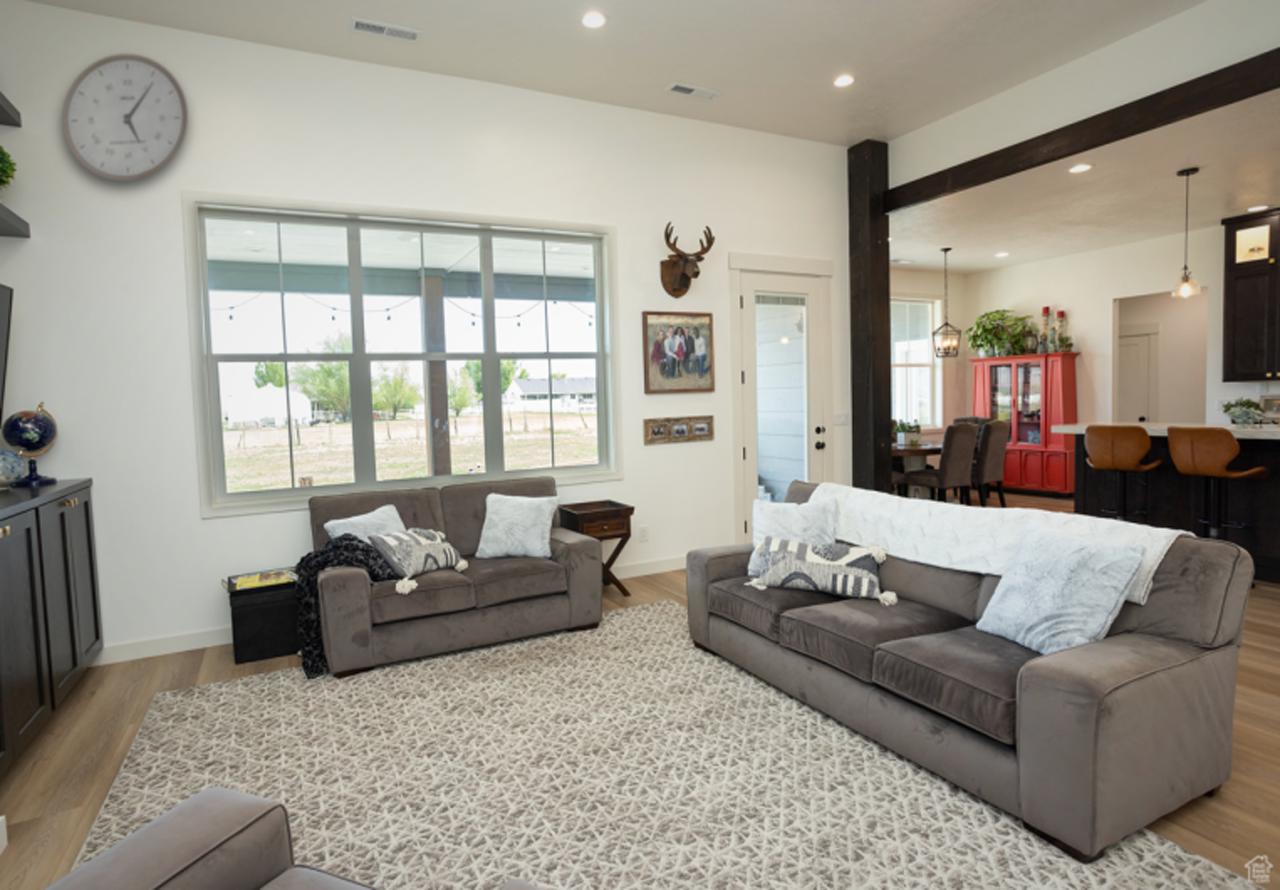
5:06
